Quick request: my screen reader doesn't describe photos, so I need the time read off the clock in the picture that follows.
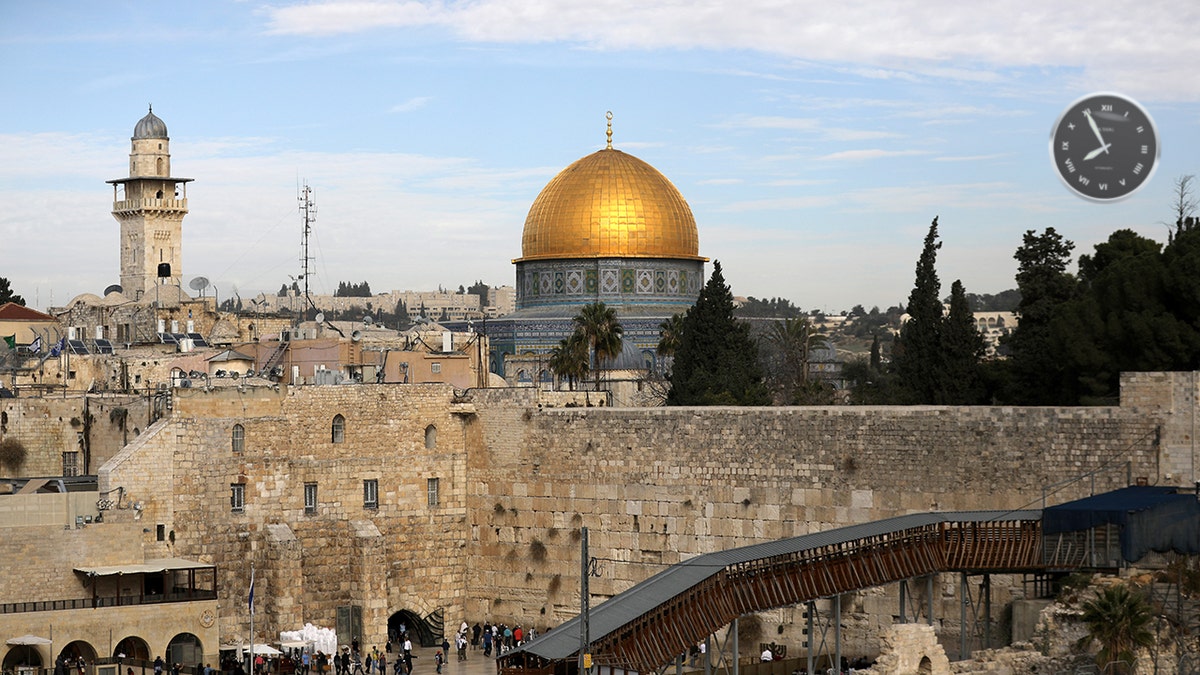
7:55
